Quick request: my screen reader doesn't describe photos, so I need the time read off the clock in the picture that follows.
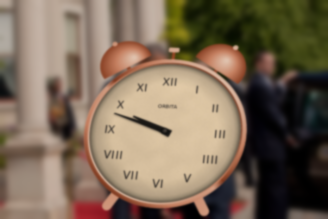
9:48
